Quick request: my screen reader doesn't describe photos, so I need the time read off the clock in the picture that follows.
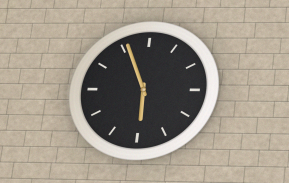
5:56
